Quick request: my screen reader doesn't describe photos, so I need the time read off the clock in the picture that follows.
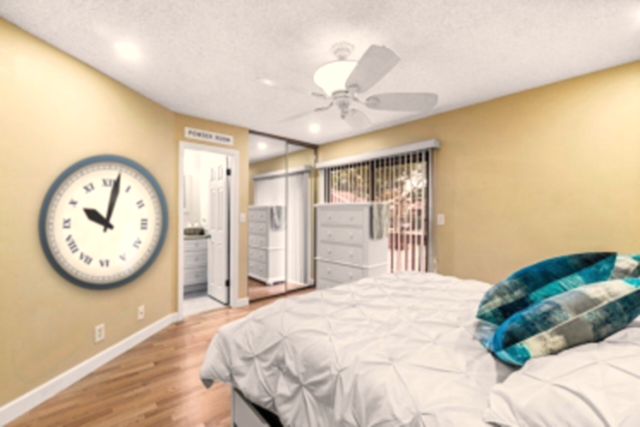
10:02
